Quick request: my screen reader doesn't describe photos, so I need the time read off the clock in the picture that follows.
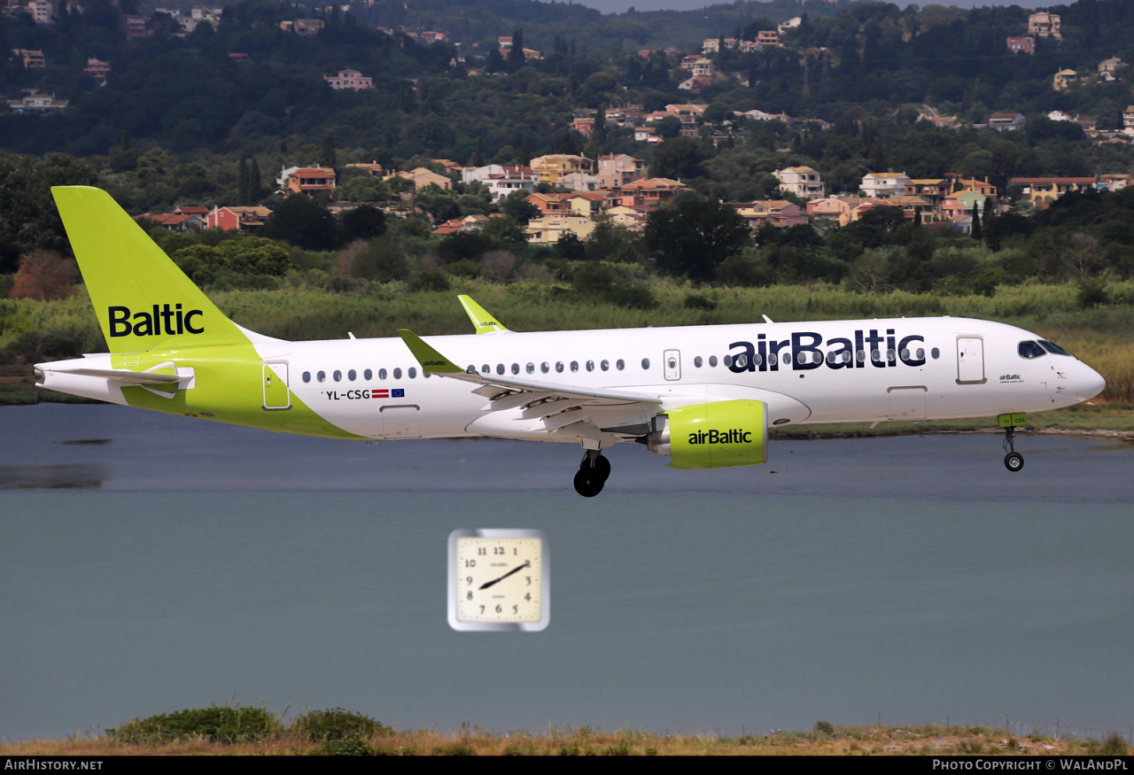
8:10
